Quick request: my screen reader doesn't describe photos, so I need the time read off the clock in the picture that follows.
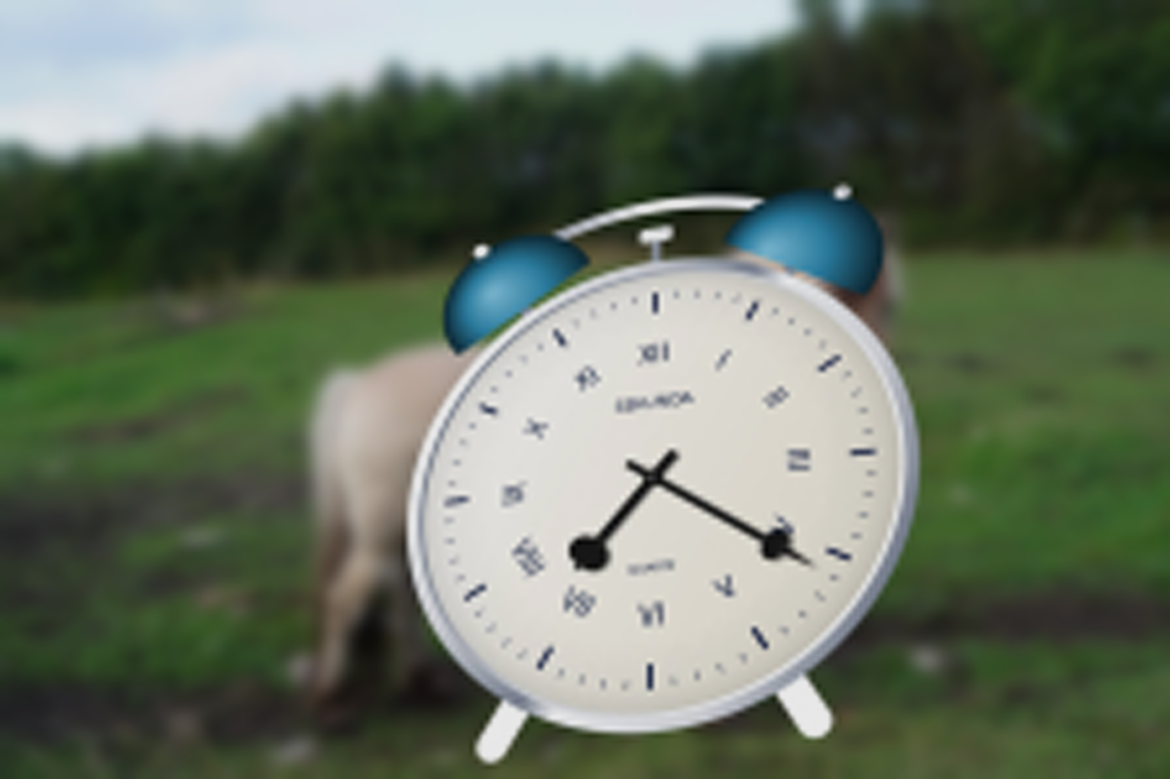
7:21
